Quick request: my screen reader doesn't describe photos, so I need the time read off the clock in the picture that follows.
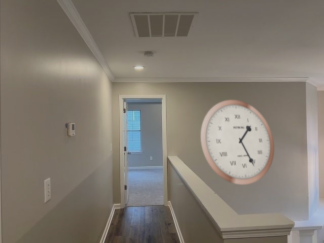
1:26
